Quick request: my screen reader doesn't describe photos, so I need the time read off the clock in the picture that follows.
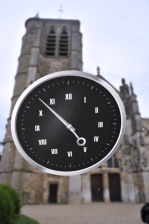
4:53
